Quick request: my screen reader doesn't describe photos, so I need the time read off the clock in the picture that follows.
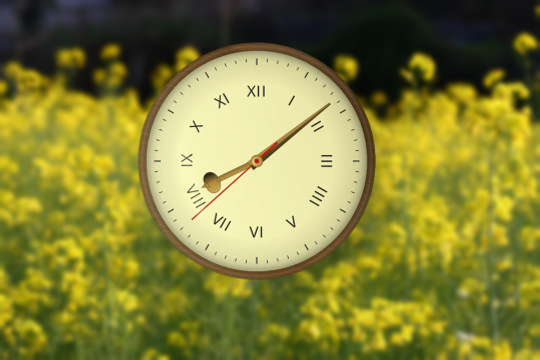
8:08:38
